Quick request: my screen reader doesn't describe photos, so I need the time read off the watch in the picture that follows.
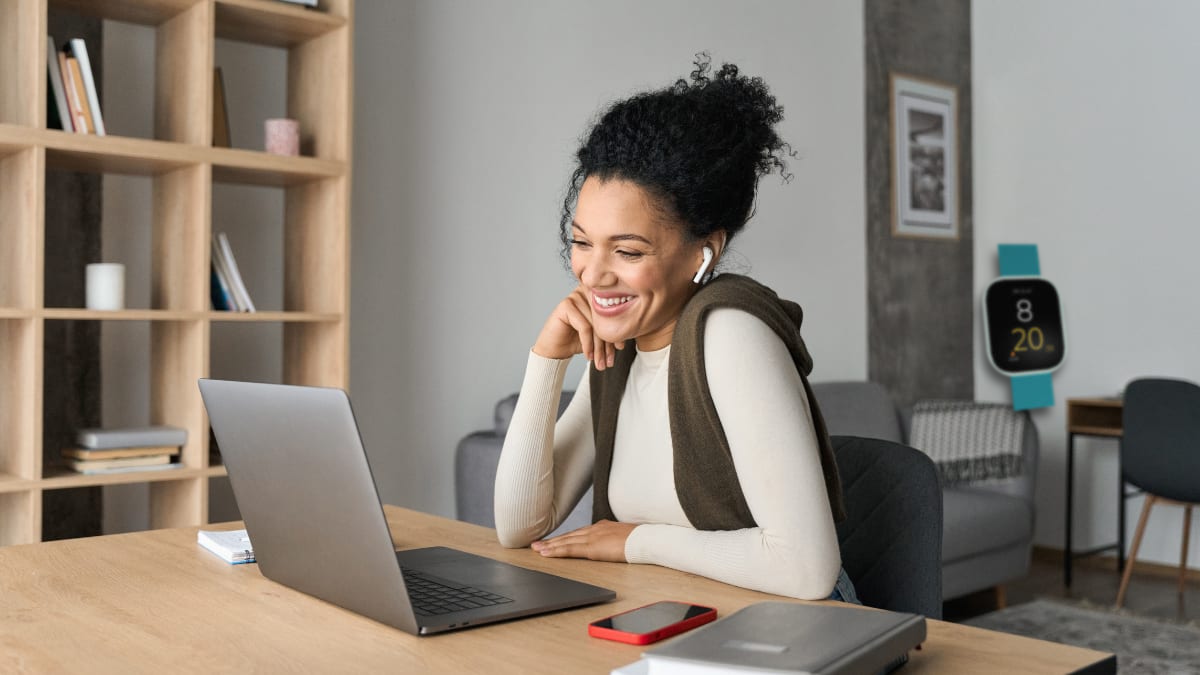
8:20
